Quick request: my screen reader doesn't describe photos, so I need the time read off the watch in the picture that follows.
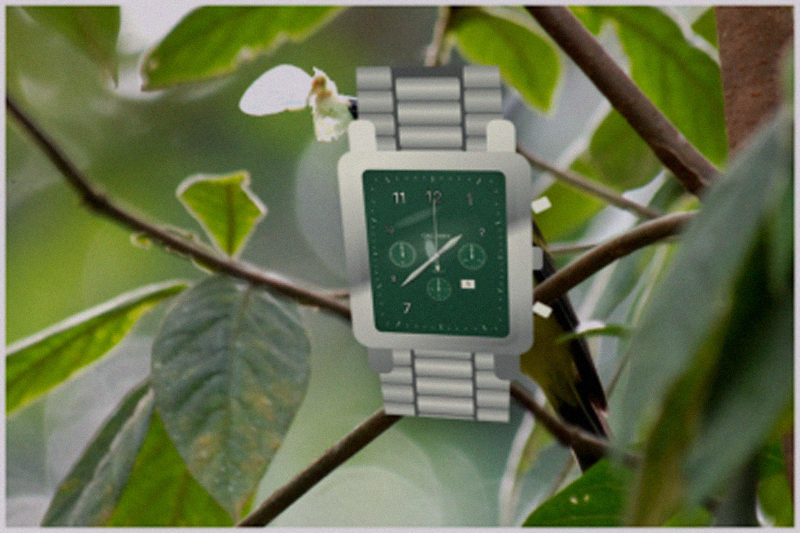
1:38
